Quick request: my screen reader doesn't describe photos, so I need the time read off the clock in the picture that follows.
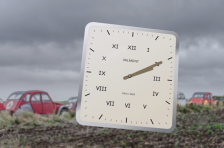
2:10
